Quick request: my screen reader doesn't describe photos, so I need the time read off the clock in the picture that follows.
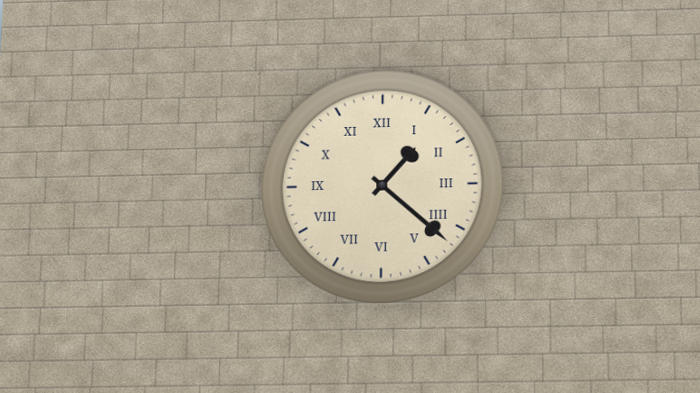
1:22
